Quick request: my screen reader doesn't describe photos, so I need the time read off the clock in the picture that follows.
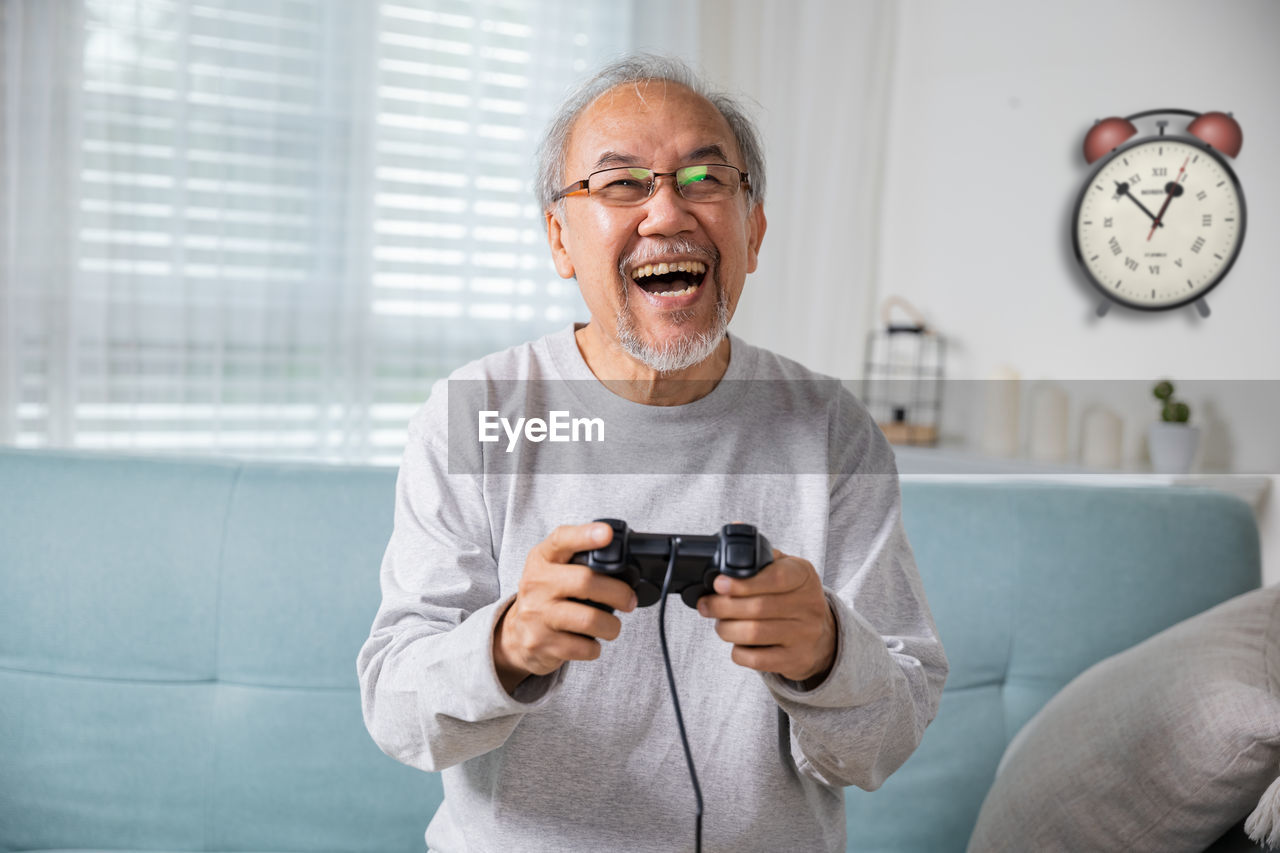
12:52:04
